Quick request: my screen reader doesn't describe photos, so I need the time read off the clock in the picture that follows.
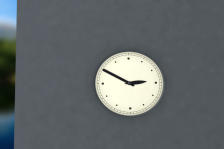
2:50
